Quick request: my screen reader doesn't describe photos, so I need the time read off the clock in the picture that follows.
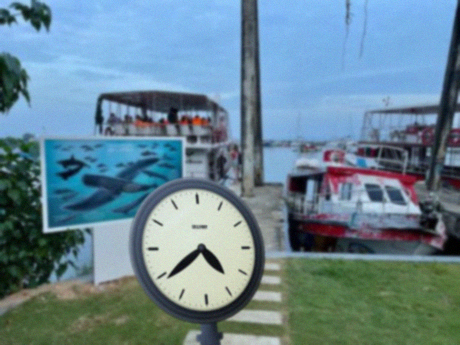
4:39
